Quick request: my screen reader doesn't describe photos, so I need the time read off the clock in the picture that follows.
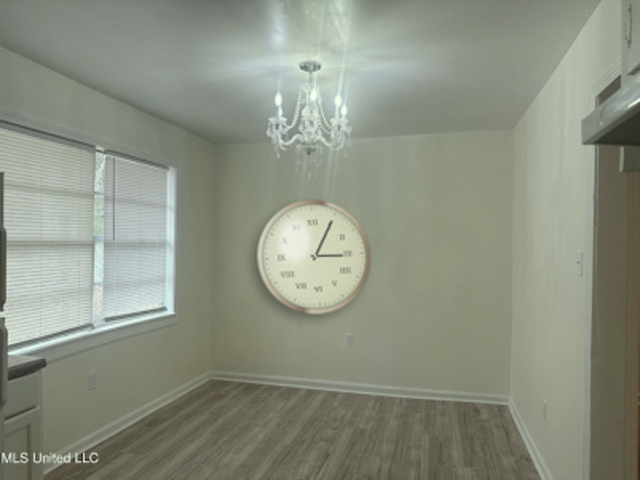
3:05
